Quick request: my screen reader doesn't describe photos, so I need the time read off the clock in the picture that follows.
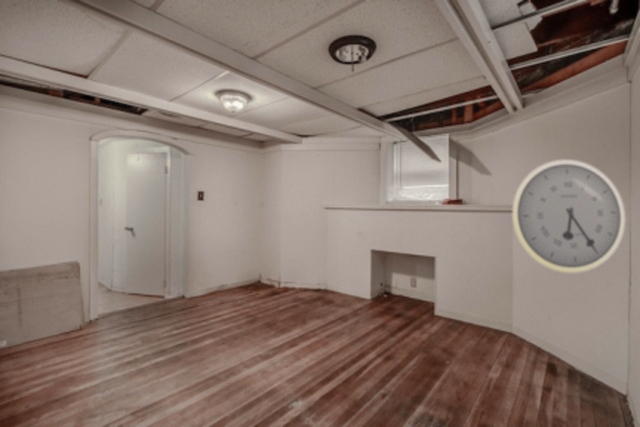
6:25
